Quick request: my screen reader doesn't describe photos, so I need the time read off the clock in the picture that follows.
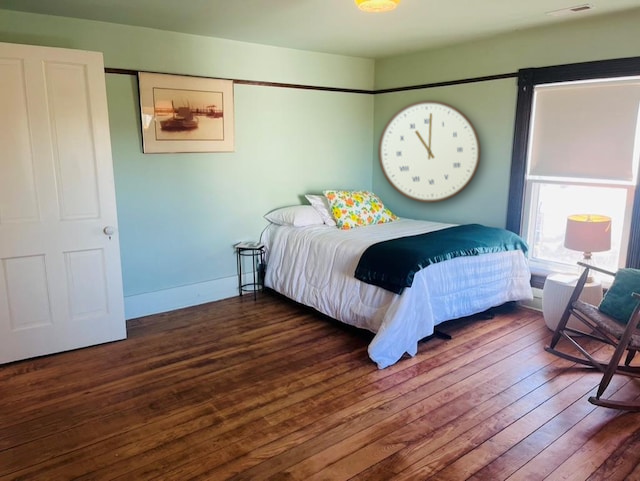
11:01
